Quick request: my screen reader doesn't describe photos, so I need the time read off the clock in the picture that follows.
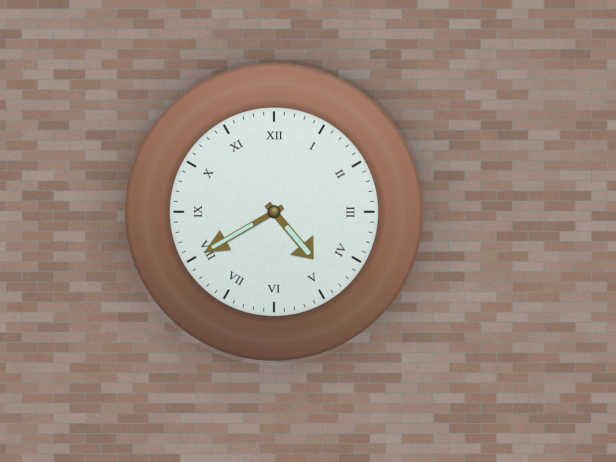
4:40
